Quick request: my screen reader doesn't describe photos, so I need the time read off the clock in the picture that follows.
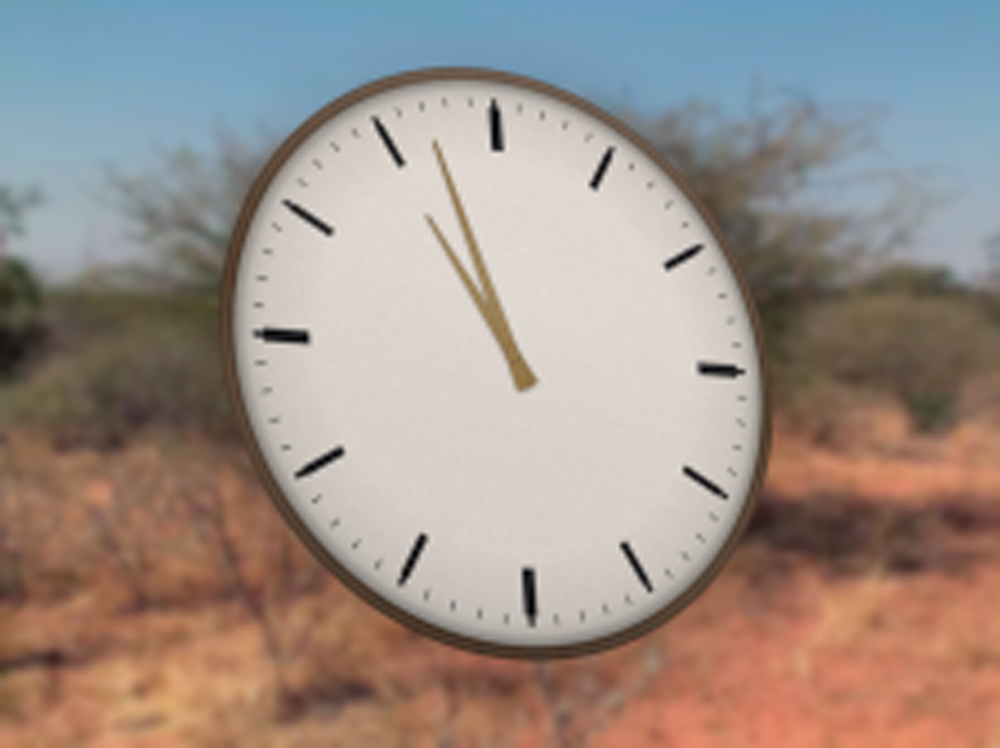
10:57
